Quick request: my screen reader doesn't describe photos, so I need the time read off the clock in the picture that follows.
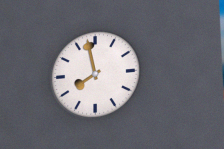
7:58
